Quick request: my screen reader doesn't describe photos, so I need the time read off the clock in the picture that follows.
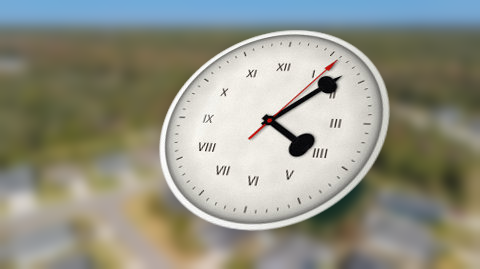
4:08:06
